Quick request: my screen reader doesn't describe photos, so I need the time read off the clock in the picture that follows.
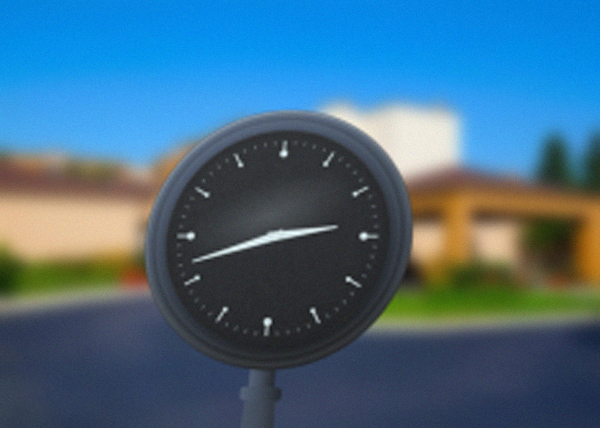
2:42
